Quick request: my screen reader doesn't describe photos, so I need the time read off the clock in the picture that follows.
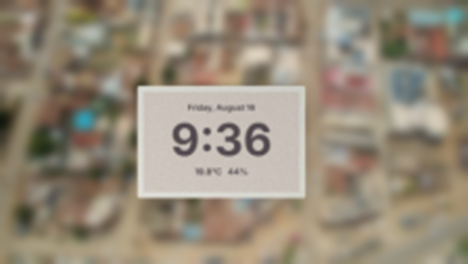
9:36
